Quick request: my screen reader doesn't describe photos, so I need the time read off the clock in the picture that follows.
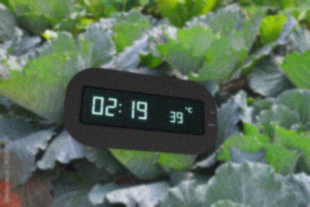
2:19
